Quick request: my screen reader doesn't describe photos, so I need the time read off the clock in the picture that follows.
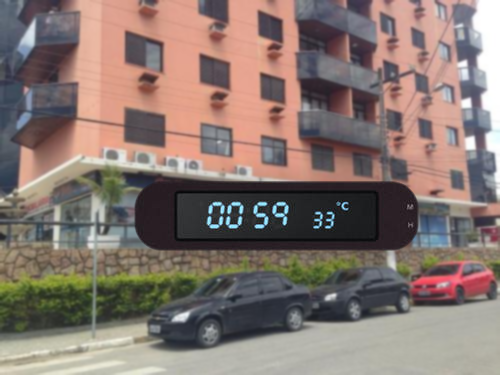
0:59
